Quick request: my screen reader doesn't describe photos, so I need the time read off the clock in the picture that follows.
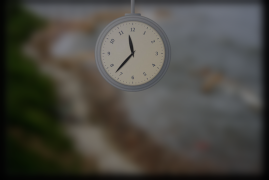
11:37
